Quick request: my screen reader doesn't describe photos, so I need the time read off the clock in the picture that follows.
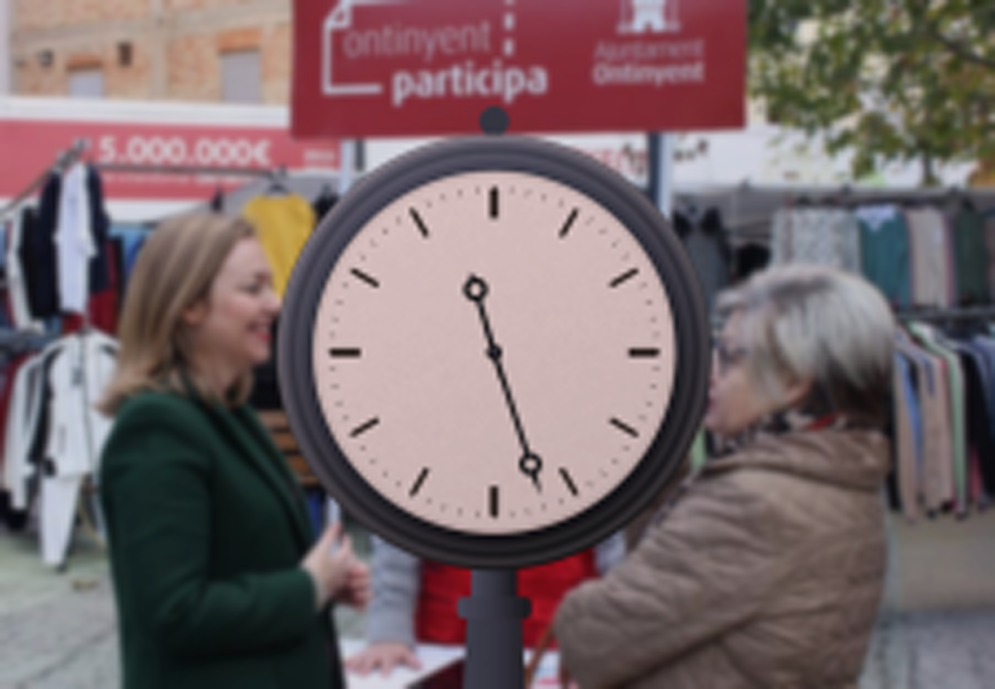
11:27
